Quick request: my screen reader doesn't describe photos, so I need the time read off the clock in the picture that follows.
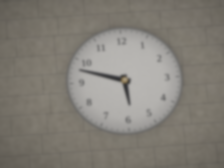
5:48
